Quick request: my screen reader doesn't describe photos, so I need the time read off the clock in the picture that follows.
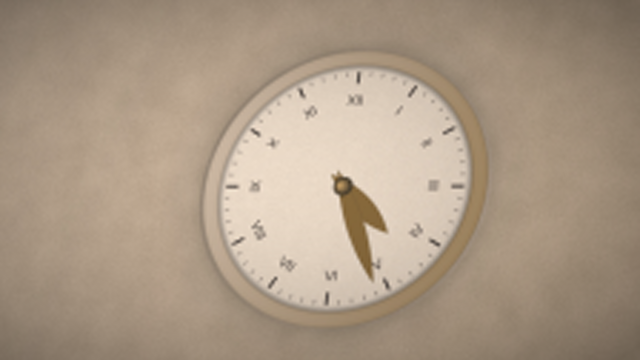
4:26
